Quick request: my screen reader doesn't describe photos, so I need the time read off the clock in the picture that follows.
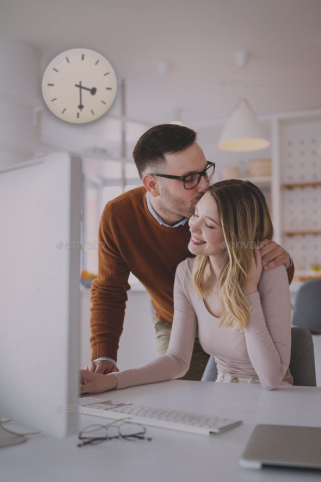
3:29
